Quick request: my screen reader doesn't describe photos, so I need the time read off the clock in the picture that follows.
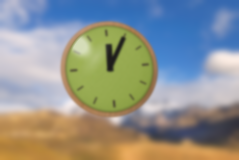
12:05
